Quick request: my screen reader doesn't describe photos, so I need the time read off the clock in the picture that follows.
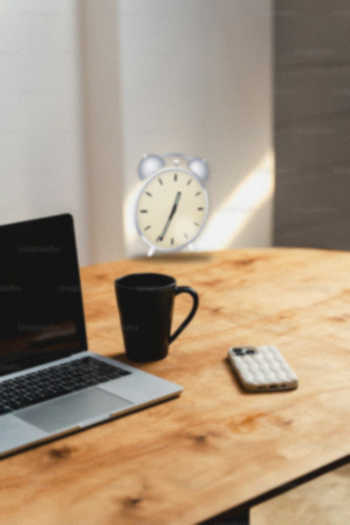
12:34
